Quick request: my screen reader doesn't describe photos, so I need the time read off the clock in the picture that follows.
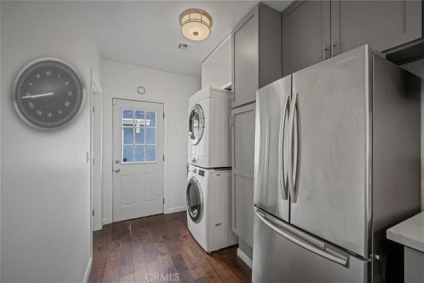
8:44
